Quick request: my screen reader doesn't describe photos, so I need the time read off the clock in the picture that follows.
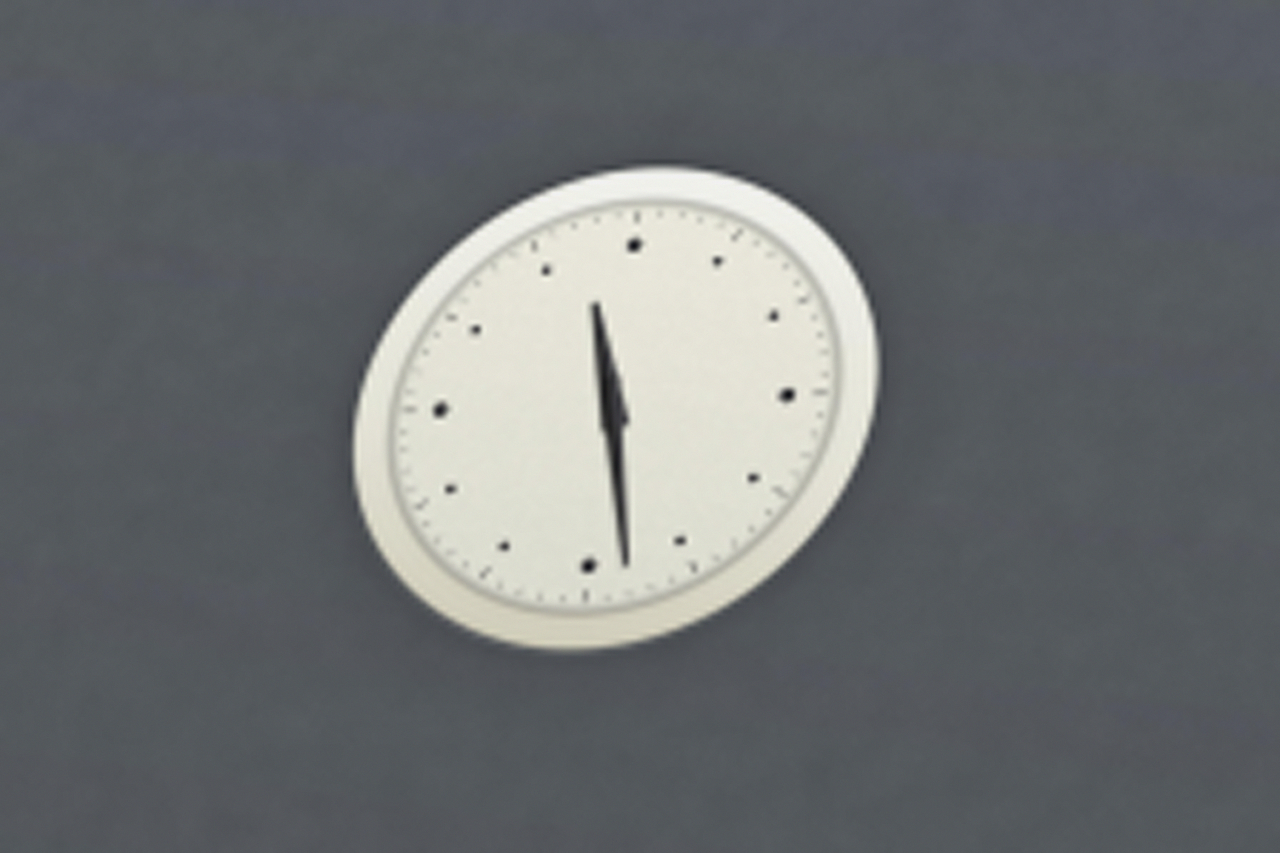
11:28
